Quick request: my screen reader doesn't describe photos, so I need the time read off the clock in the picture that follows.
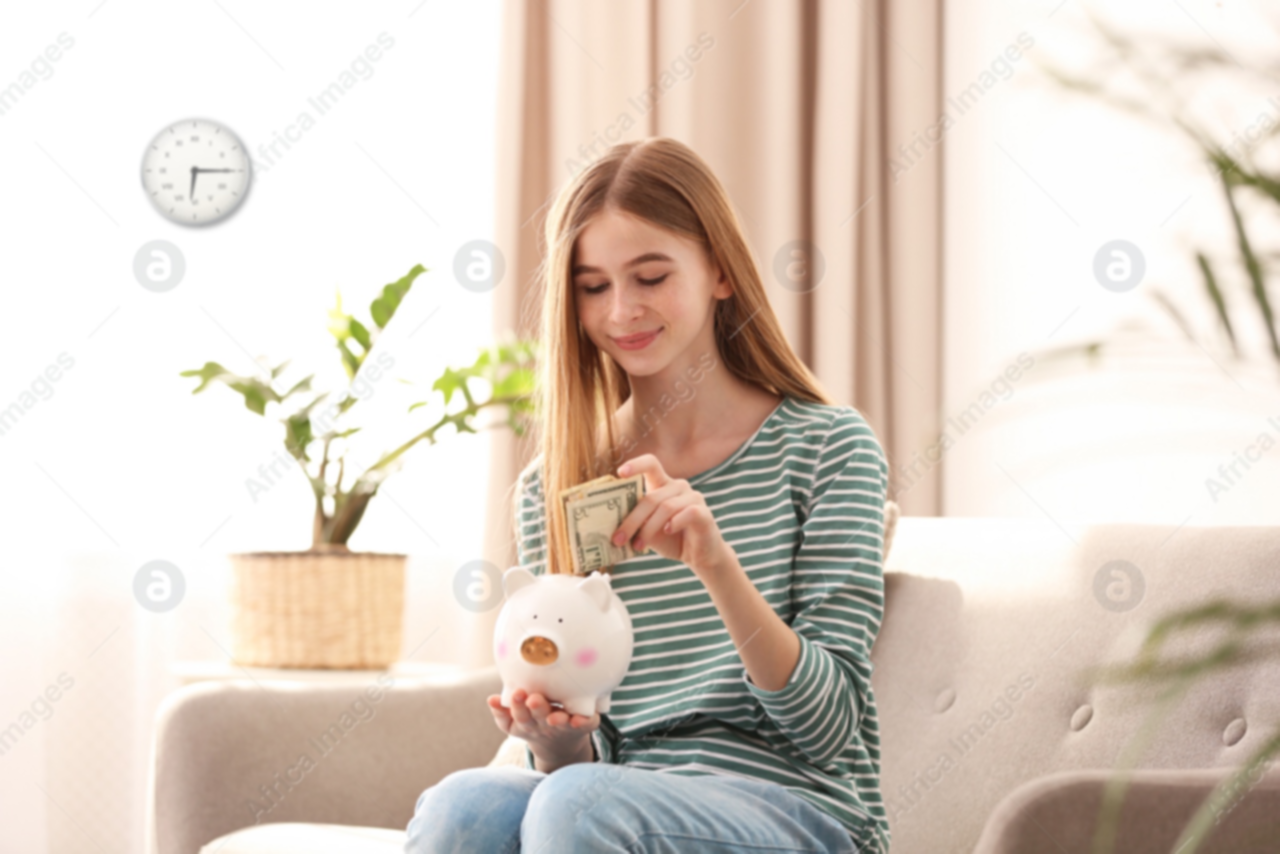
6:15
